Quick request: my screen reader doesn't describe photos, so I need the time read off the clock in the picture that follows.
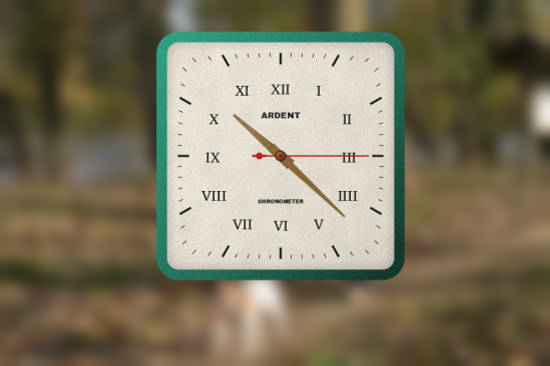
10:22:15
